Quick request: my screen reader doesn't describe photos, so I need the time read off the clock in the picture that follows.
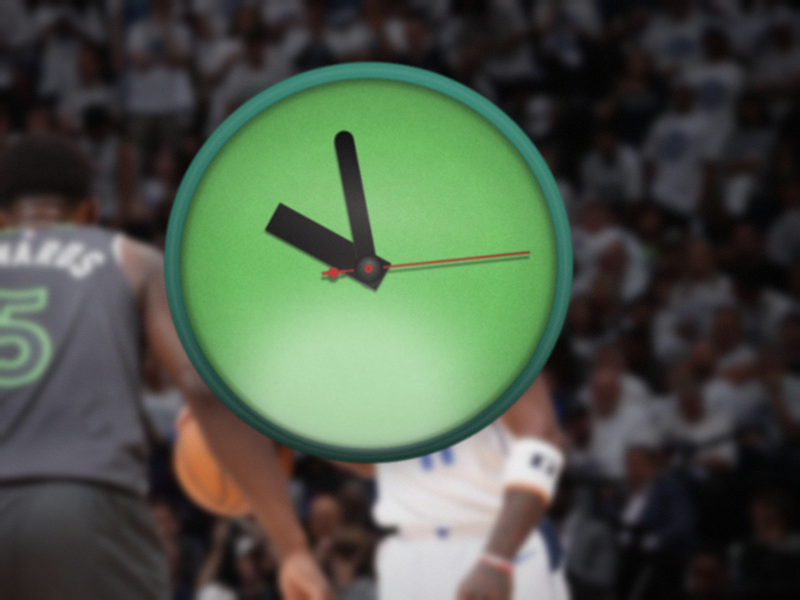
9:58:14
